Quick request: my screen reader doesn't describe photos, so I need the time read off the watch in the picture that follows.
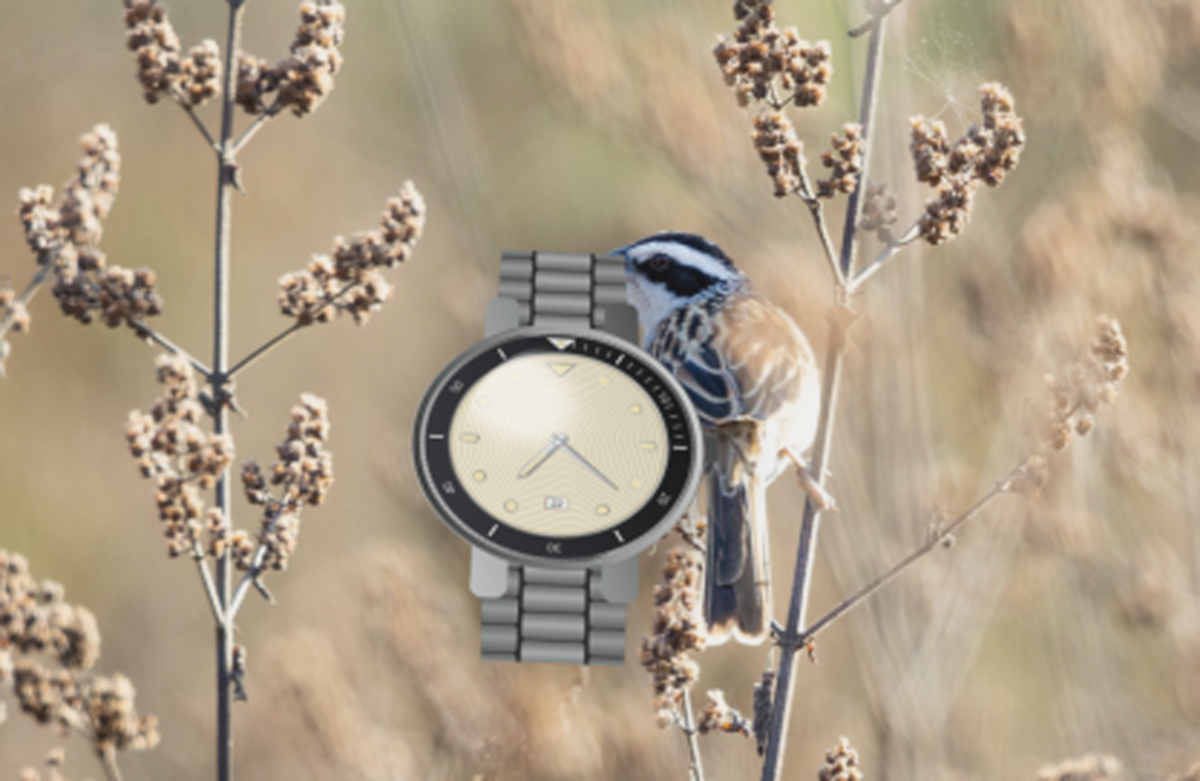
7:22
